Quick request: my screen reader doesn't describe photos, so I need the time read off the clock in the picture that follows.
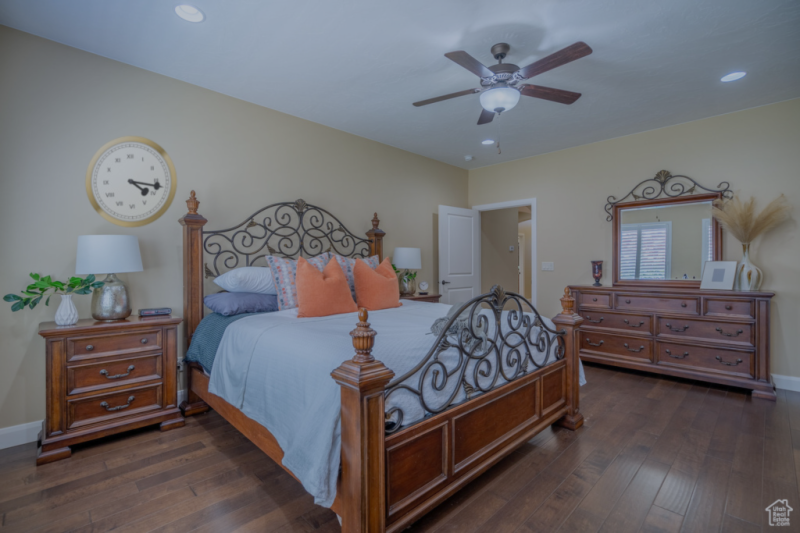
4:17
